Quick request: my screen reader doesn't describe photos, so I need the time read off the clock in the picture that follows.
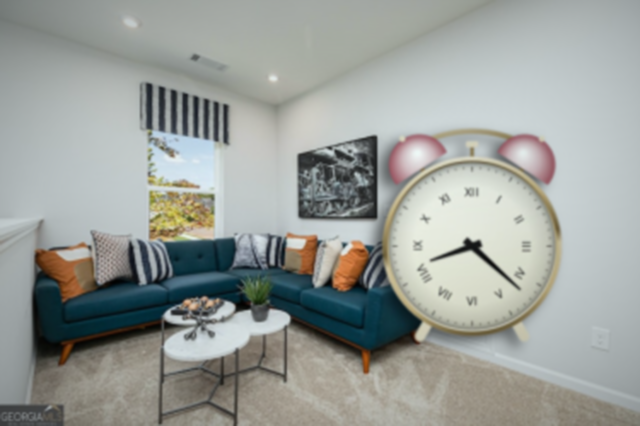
8:22
